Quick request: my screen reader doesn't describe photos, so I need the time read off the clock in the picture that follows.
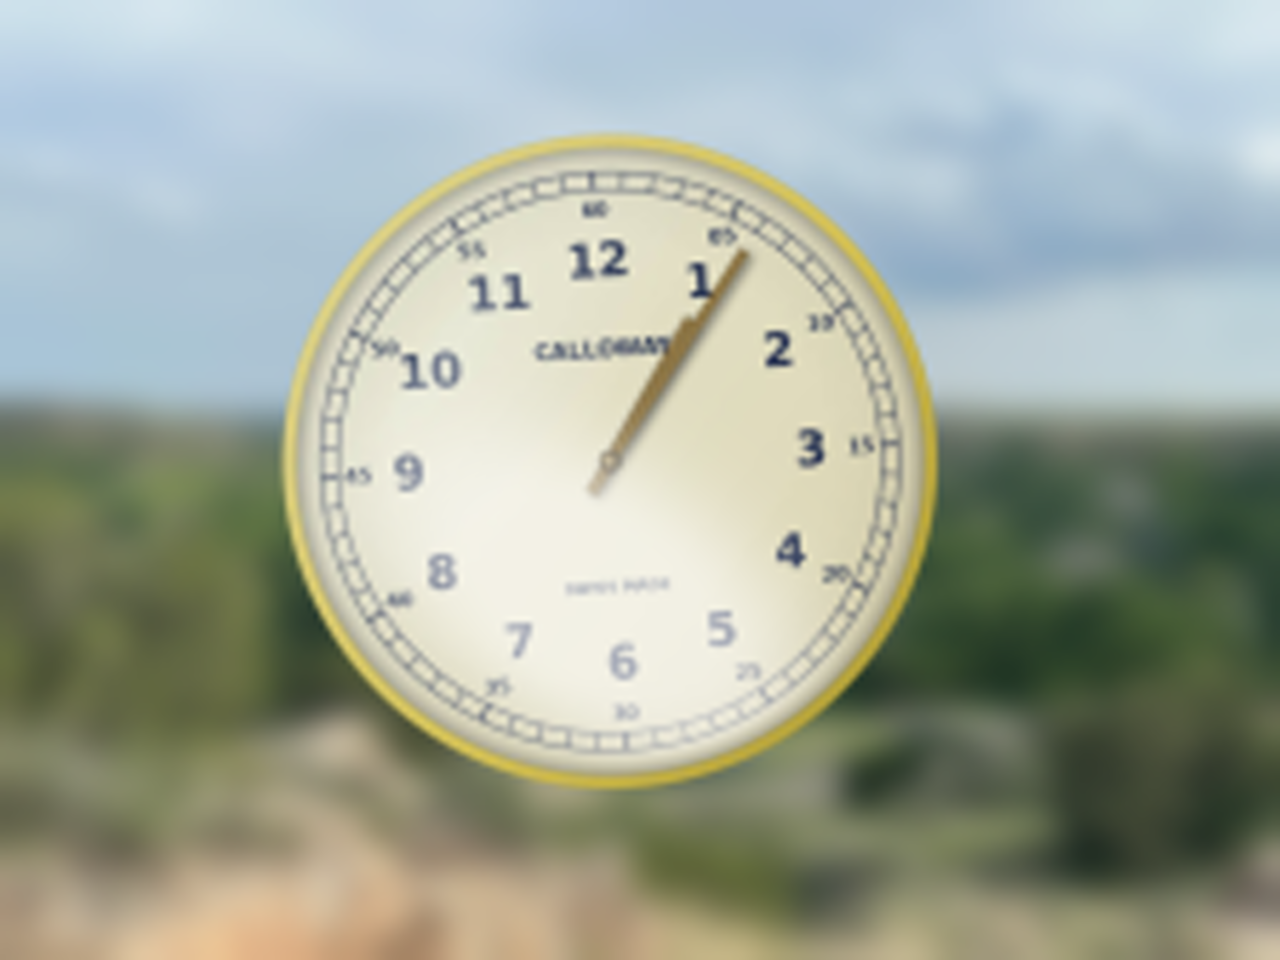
1:06
